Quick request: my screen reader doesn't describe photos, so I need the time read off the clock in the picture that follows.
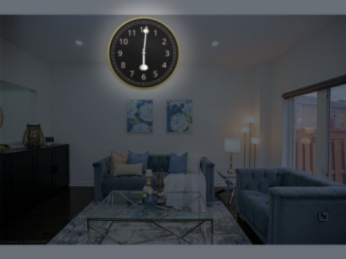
6:01
